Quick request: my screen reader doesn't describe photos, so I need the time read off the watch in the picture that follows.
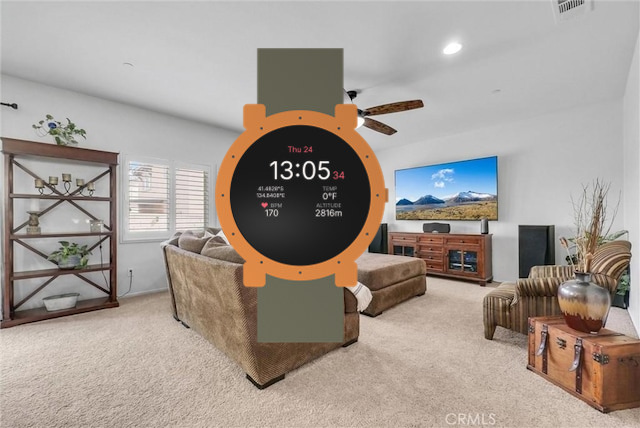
13:05:34
